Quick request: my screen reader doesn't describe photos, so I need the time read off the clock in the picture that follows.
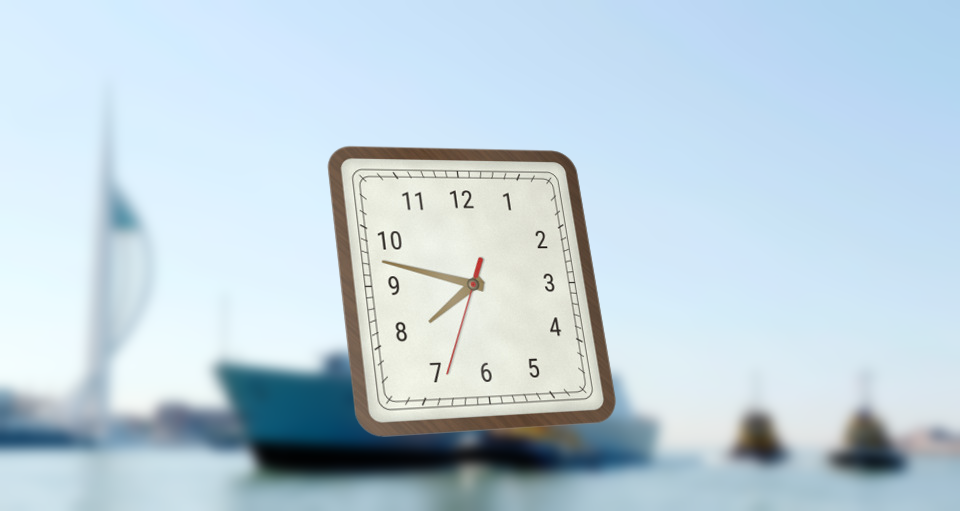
7:47:34
